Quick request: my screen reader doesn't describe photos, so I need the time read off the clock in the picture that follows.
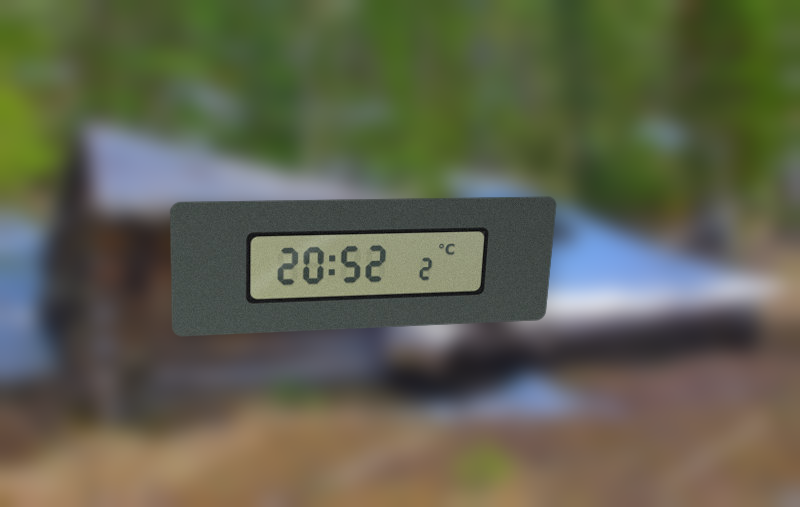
20:52
